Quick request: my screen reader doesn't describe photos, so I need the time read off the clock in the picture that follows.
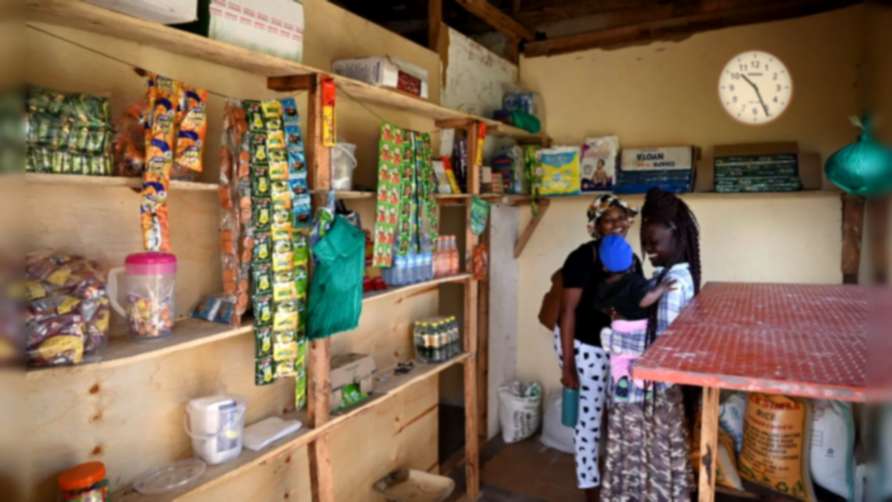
10:26
